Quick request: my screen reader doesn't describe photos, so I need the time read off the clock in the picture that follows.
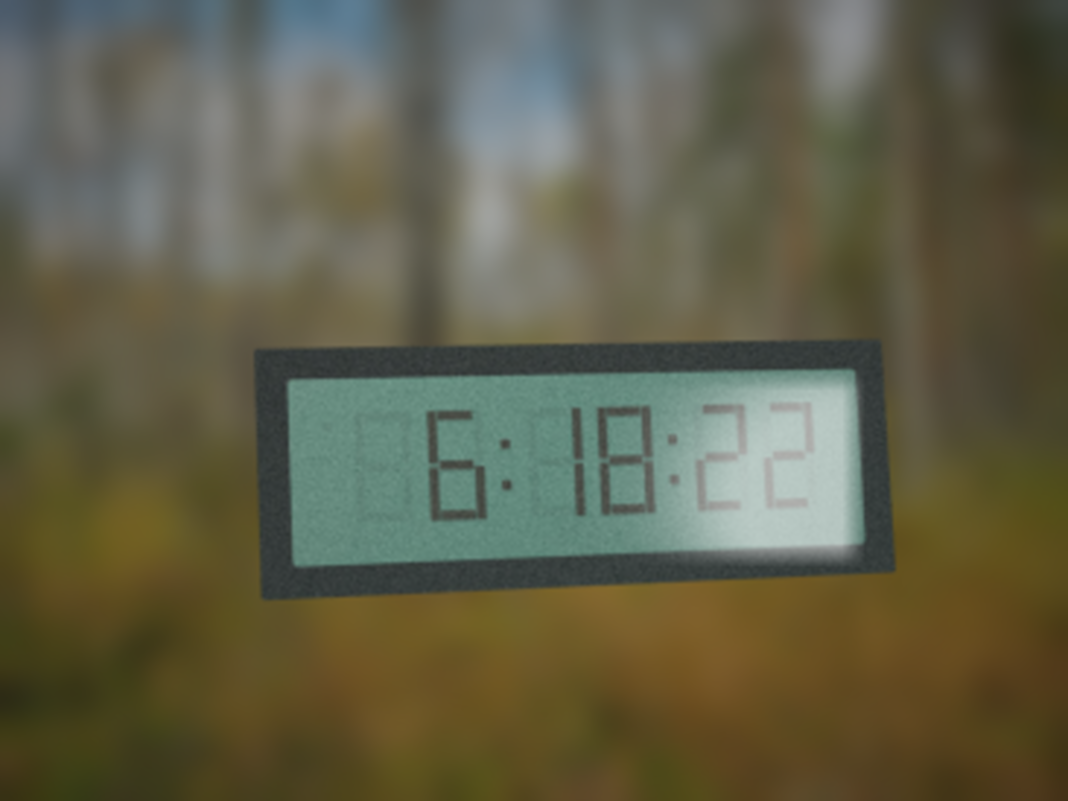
6:18:22
